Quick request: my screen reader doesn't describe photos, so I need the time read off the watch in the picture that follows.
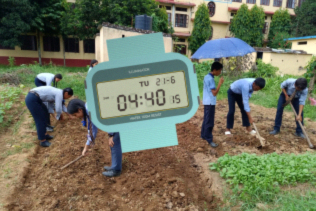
4:40
